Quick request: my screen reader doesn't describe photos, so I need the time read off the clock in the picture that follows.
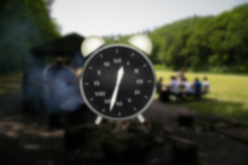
12:33
